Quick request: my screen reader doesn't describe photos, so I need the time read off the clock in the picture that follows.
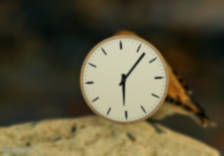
6:07
